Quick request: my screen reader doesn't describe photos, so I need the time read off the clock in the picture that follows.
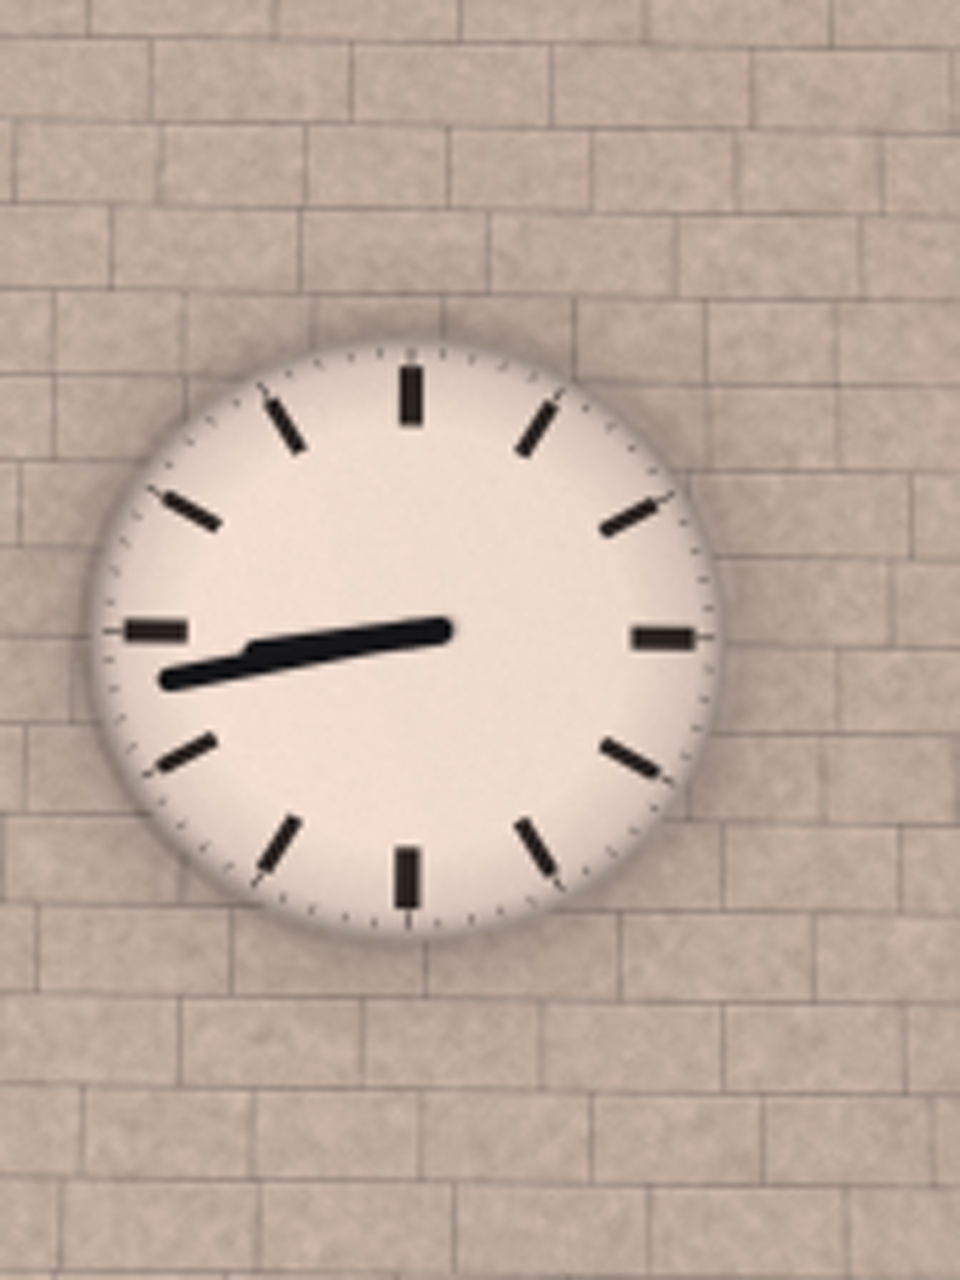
8:43
